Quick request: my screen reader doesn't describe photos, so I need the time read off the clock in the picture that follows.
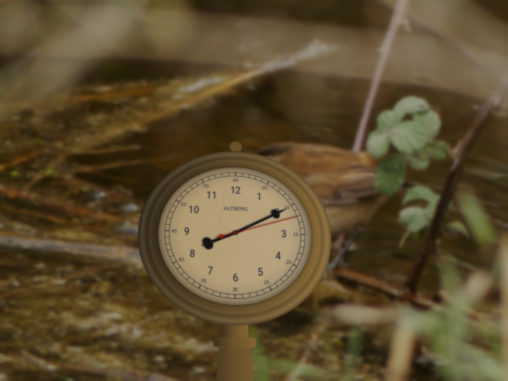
8:10:12
